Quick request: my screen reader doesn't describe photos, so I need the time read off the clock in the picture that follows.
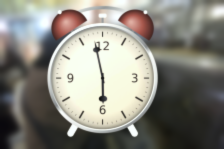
5:58
